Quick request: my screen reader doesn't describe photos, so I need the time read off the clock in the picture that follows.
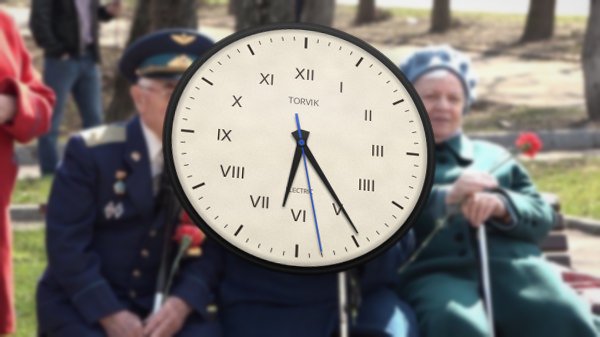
6:24:28
